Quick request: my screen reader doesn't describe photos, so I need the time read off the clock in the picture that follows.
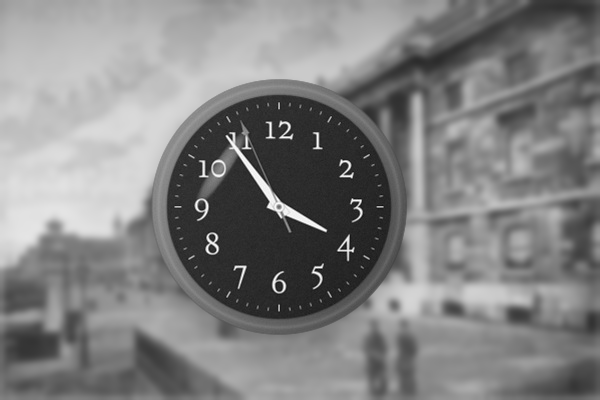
3:53:56
